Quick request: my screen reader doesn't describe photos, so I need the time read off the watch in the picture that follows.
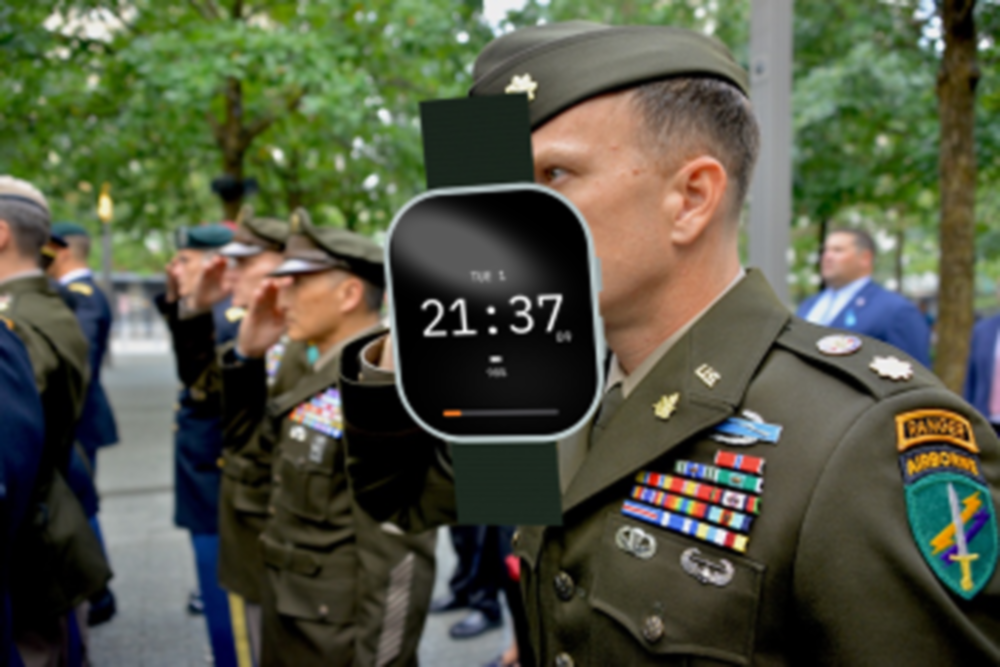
21:37
